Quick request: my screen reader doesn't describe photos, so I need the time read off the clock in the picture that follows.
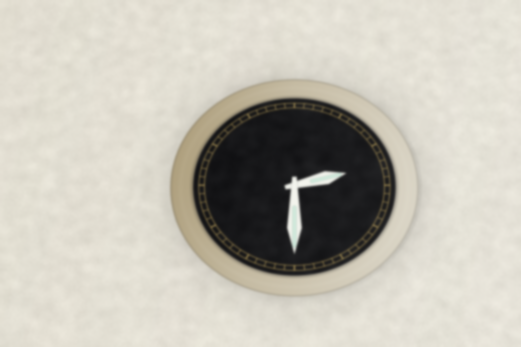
2:30
